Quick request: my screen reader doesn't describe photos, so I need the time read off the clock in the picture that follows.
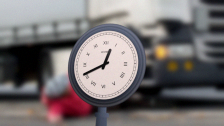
12:41
